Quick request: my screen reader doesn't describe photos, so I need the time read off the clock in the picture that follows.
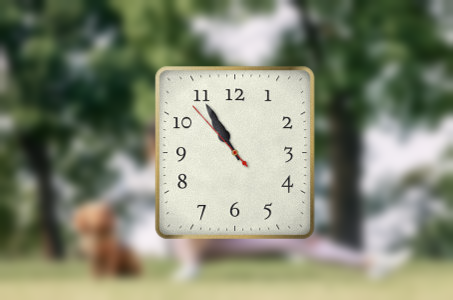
10:54:53
